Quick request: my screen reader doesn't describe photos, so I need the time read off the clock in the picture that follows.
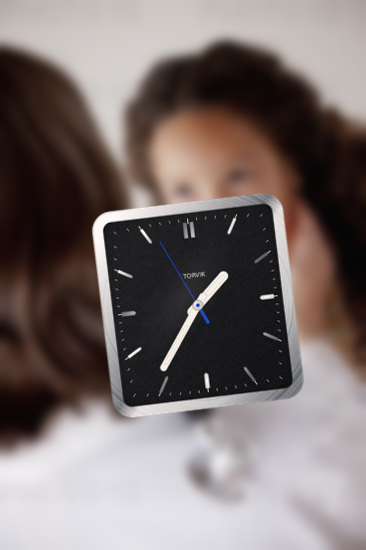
1:35:56
